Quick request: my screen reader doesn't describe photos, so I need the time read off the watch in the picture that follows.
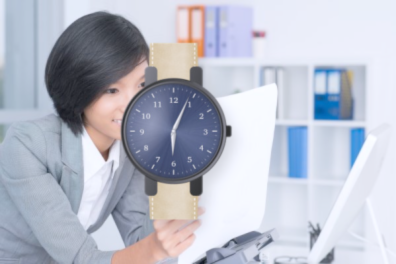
6:04
